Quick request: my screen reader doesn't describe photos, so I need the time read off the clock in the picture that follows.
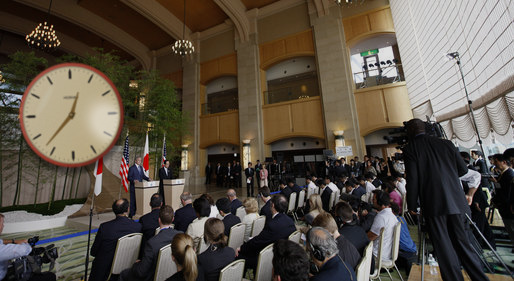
12:37
